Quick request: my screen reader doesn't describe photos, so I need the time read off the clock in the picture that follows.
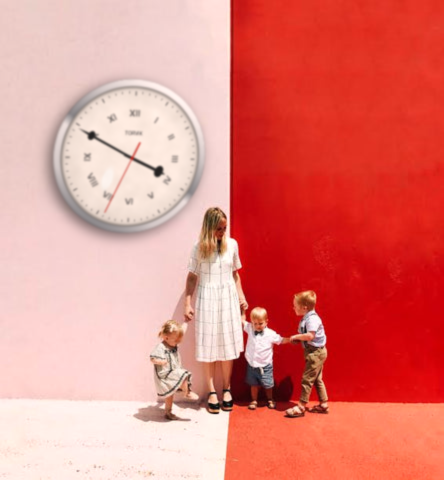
3:49:34
